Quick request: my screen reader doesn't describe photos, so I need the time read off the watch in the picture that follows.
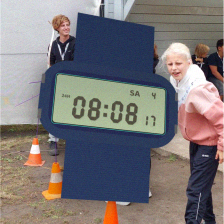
8:08:17
